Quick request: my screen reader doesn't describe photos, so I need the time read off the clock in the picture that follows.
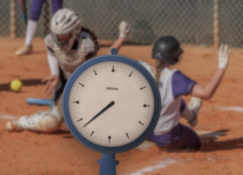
7:38
